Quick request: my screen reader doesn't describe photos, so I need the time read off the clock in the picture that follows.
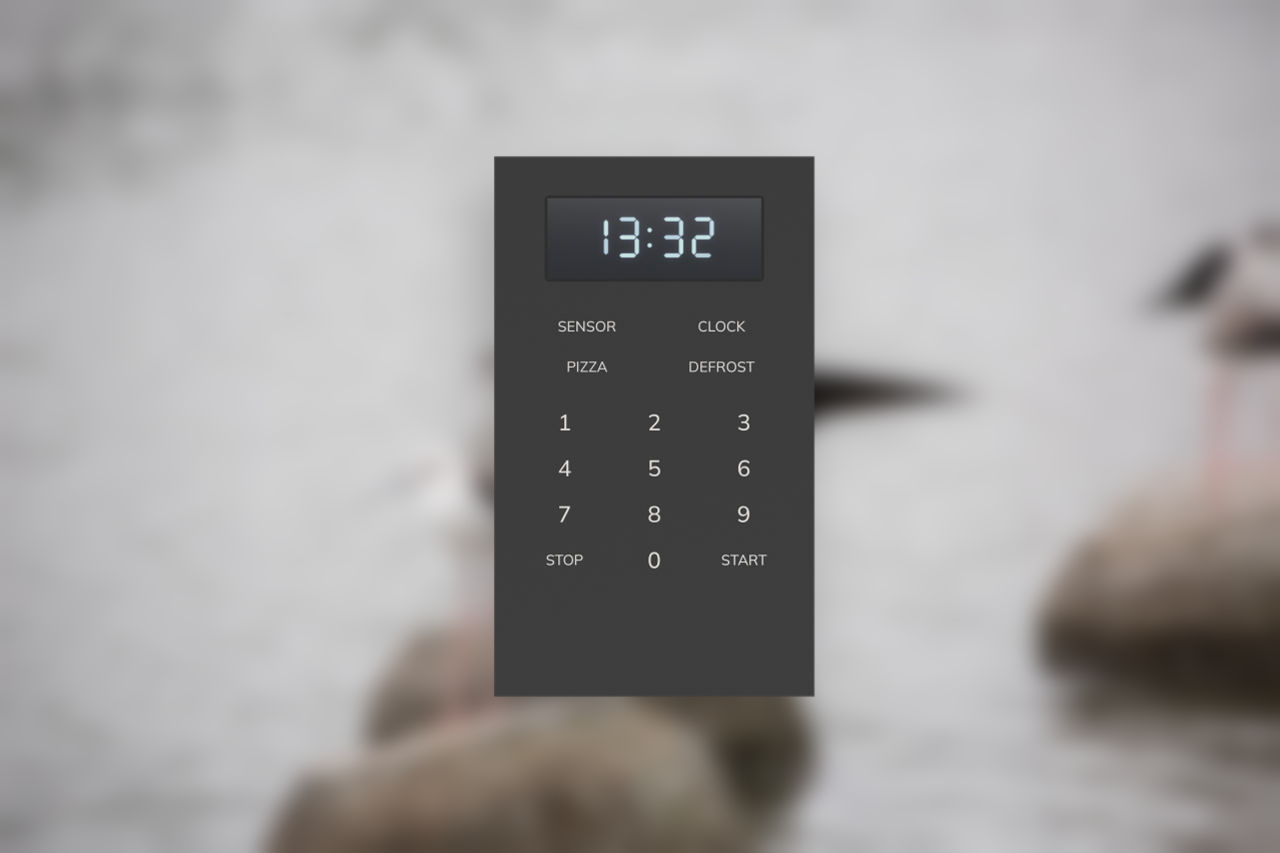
13:32
